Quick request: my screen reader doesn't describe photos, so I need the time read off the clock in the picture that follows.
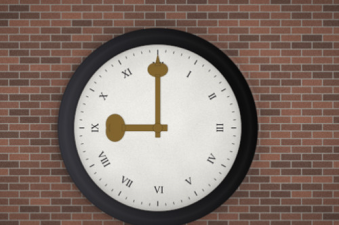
9:00
